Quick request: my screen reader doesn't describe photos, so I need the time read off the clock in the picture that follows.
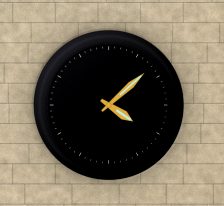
4:08
